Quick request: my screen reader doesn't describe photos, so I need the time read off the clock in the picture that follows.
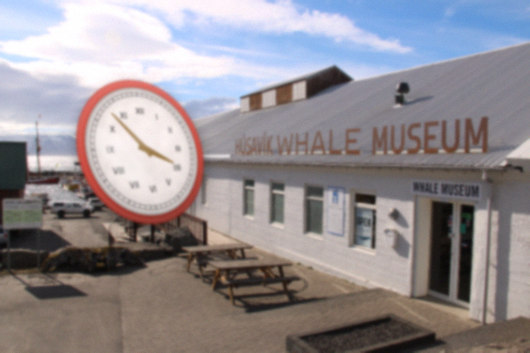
3:53
